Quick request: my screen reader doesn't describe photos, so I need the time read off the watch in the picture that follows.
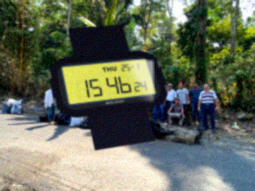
15:46
